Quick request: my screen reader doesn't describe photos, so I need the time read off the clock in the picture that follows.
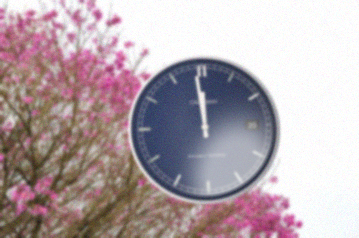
11:59
